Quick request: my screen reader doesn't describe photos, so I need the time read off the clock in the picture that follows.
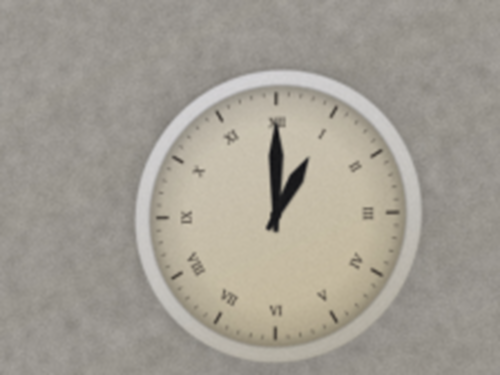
1:00
